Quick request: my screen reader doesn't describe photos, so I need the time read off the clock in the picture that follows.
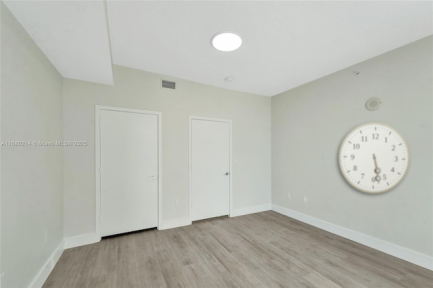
5:28
